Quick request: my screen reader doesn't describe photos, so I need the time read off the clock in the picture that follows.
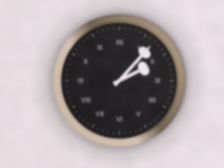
2:07
